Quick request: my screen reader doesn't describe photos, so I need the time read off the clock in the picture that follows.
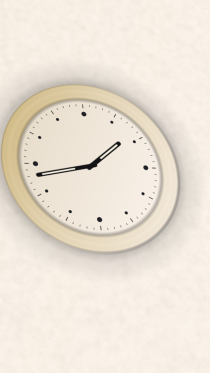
1:43
